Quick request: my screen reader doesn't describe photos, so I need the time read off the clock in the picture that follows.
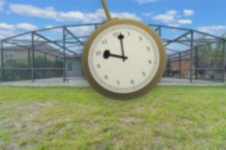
10:02
